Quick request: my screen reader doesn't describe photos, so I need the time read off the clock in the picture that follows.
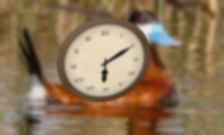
6:10
